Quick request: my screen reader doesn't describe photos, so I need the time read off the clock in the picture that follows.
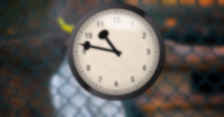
10:47
